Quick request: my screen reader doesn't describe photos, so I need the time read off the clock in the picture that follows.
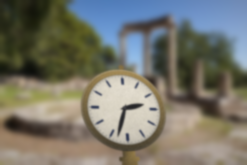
2:33
